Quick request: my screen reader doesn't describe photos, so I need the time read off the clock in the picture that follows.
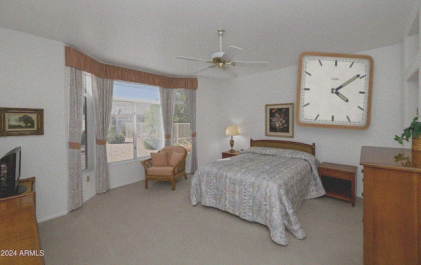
4:09
